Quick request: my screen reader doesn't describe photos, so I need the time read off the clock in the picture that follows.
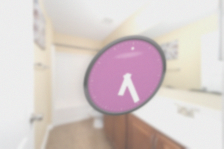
6:25
